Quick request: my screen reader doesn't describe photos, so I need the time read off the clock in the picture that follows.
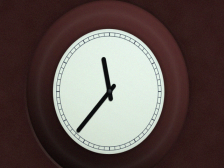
11:37
